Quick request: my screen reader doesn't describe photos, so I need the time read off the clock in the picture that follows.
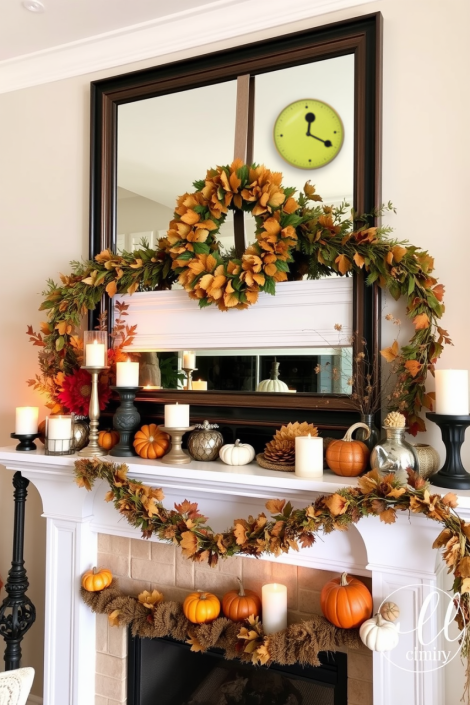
12:20
